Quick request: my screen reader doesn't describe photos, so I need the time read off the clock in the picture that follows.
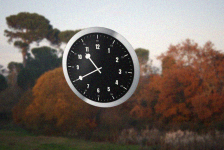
10:40
